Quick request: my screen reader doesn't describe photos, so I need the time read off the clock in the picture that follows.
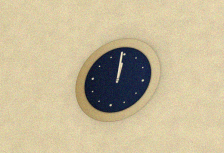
11:59
